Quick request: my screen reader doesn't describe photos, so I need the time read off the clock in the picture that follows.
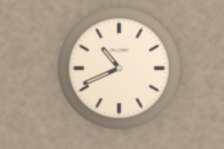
10:41
